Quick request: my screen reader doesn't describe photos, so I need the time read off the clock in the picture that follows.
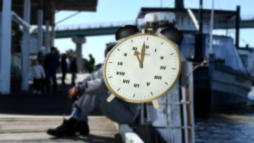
10:59
